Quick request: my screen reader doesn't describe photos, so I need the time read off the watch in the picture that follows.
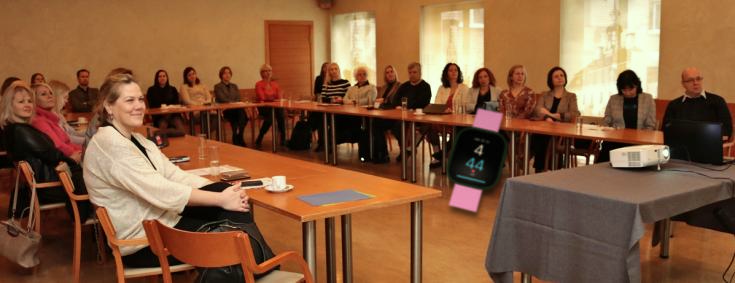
4:44
